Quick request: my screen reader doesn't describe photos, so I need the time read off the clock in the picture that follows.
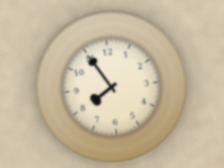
7:55
